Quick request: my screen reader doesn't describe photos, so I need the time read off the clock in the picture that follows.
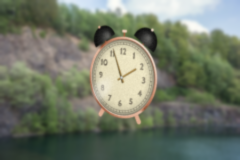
1:56
